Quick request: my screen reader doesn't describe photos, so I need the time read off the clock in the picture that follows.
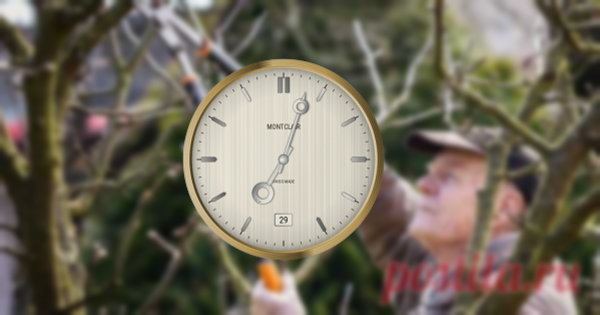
7:03
